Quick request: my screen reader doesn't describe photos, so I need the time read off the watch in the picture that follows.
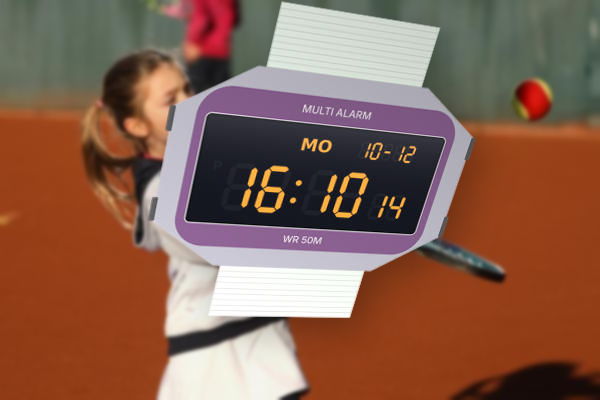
16:10:14
